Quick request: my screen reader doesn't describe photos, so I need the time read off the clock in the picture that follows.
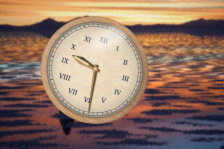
9:29
